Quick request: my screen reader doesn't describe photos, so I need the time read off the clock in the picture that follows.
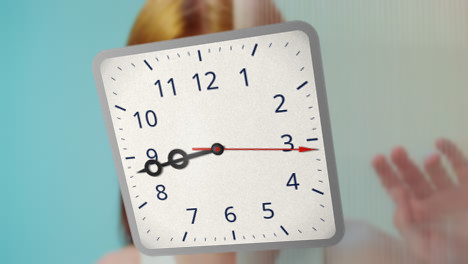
8:43:16
